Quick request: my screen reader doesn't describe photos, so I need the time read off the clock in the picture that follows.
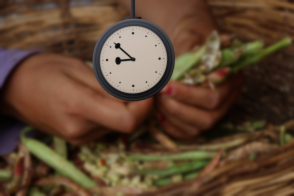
8:52
